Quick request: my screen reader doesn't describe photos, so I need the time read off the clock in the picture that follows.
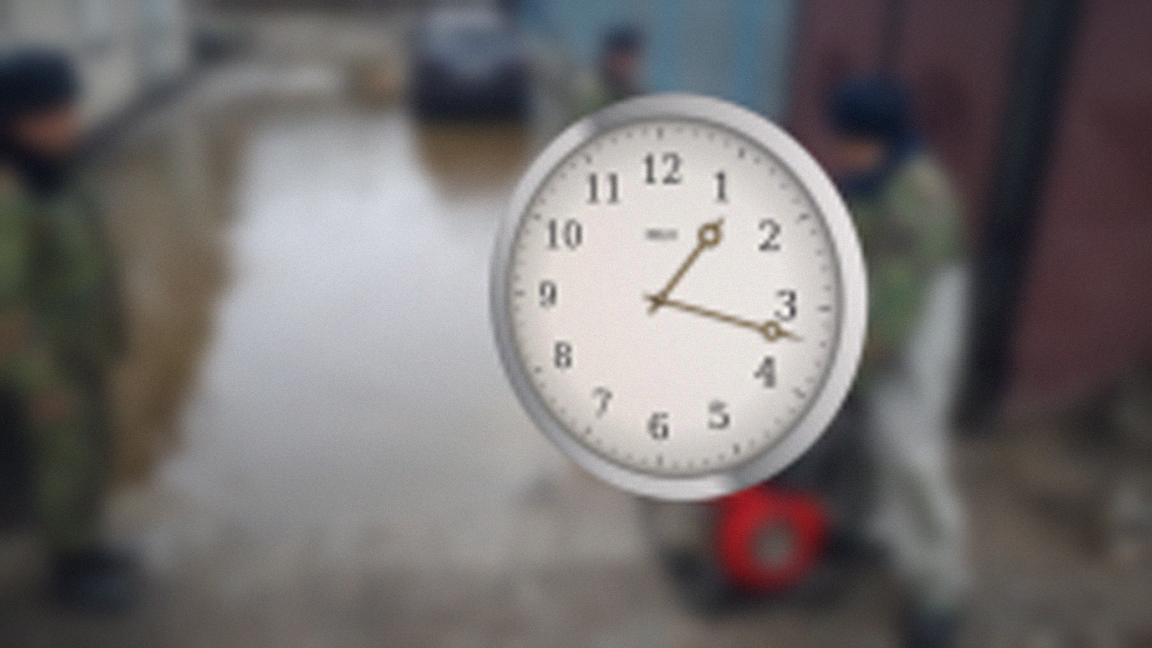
1:17
